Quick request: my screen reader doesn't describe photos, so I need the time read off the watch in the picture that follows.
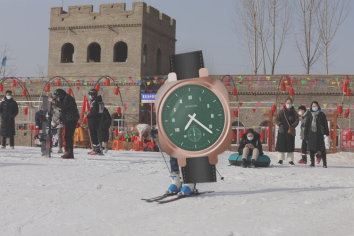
7:22
